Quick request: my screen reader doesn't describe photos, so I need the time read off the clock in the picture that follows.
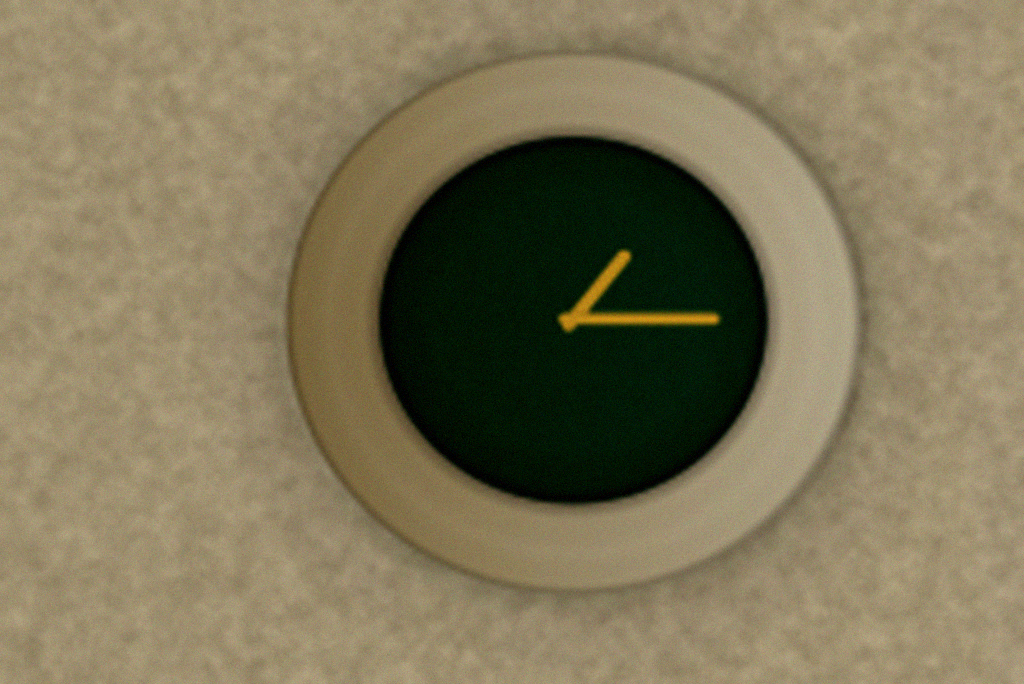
1:15
